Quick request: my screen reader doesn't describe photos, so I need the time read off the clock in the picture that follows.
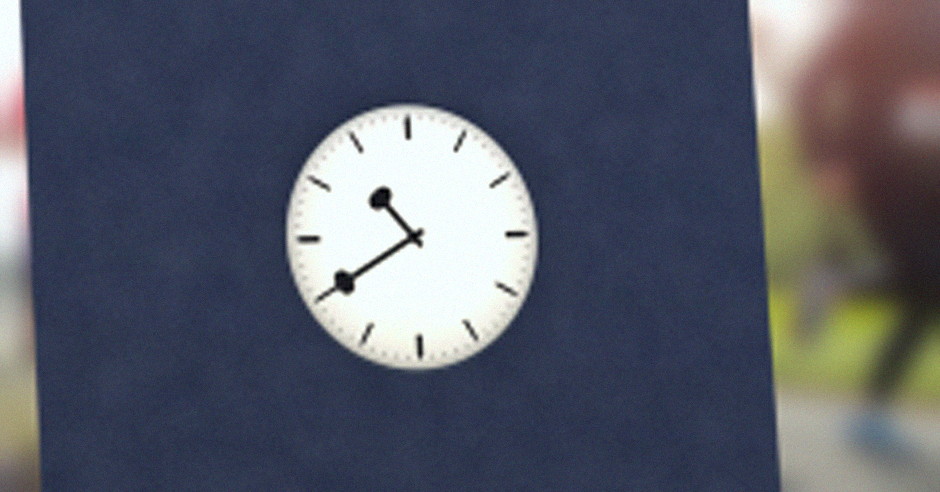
10:40
